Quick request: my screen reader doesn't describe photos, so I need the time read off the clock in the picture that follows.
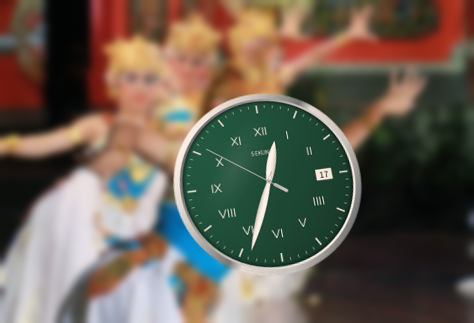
12:33:51
